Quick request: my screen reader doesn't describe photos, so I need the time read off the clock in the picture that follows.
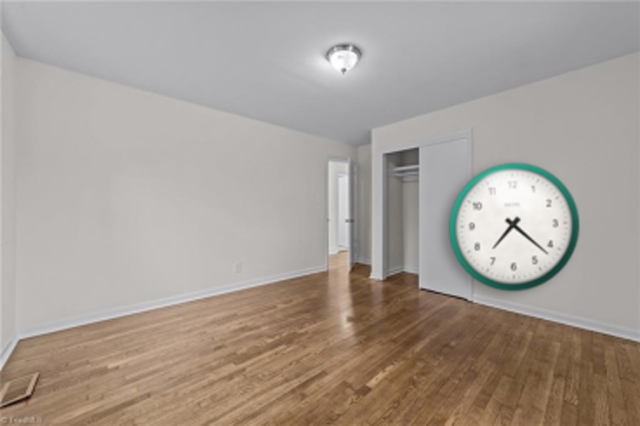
7:22
